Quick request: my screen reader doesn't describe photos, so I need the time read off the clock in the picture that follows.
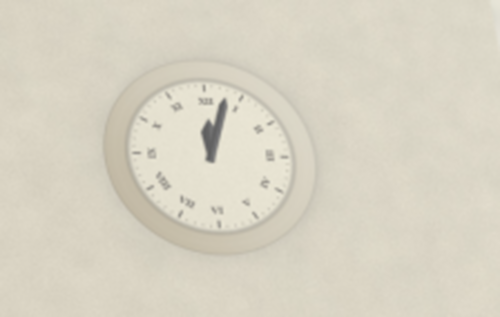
12:03
